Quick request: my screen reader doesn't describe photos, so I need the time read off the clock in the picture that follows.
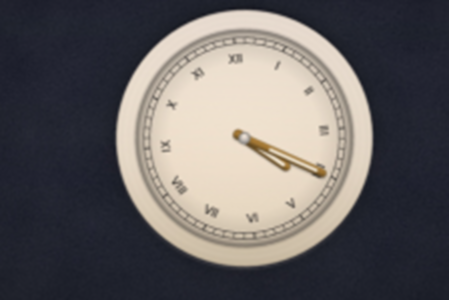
4:20
